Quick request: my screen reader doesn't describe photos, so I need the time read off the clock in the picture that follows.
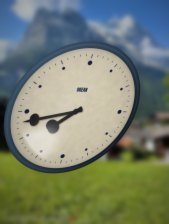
7:43
